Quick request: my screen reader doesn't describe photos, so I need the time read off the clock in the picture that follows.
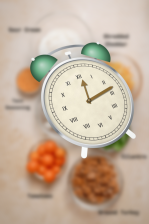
12:13
